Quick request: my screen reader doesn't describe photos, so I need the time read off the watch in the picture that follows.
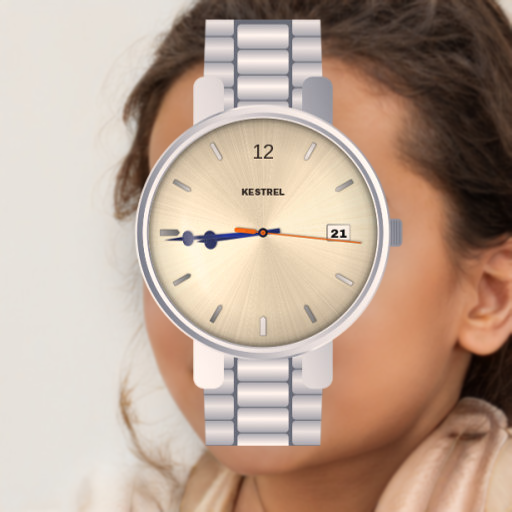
8:44:16
